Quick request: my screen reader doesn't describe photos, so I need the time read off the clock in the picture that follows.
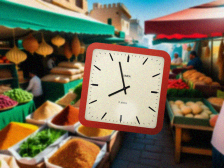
7:57
